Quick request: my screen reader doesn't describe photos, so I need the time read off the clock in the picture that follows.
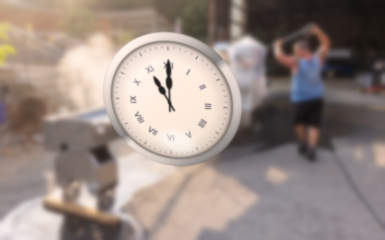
11:00
